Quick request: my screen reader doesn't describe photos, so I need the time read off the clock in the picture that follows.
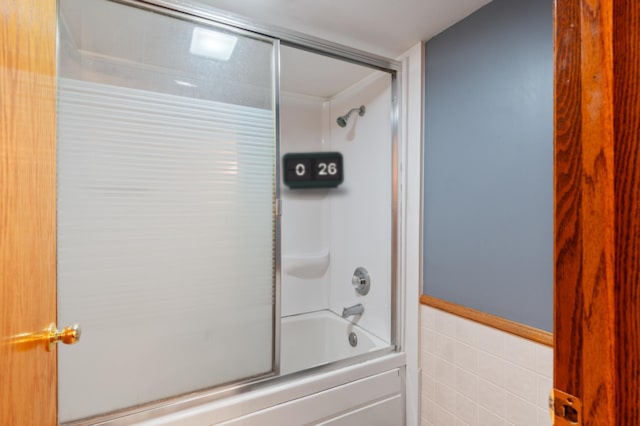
0:26
